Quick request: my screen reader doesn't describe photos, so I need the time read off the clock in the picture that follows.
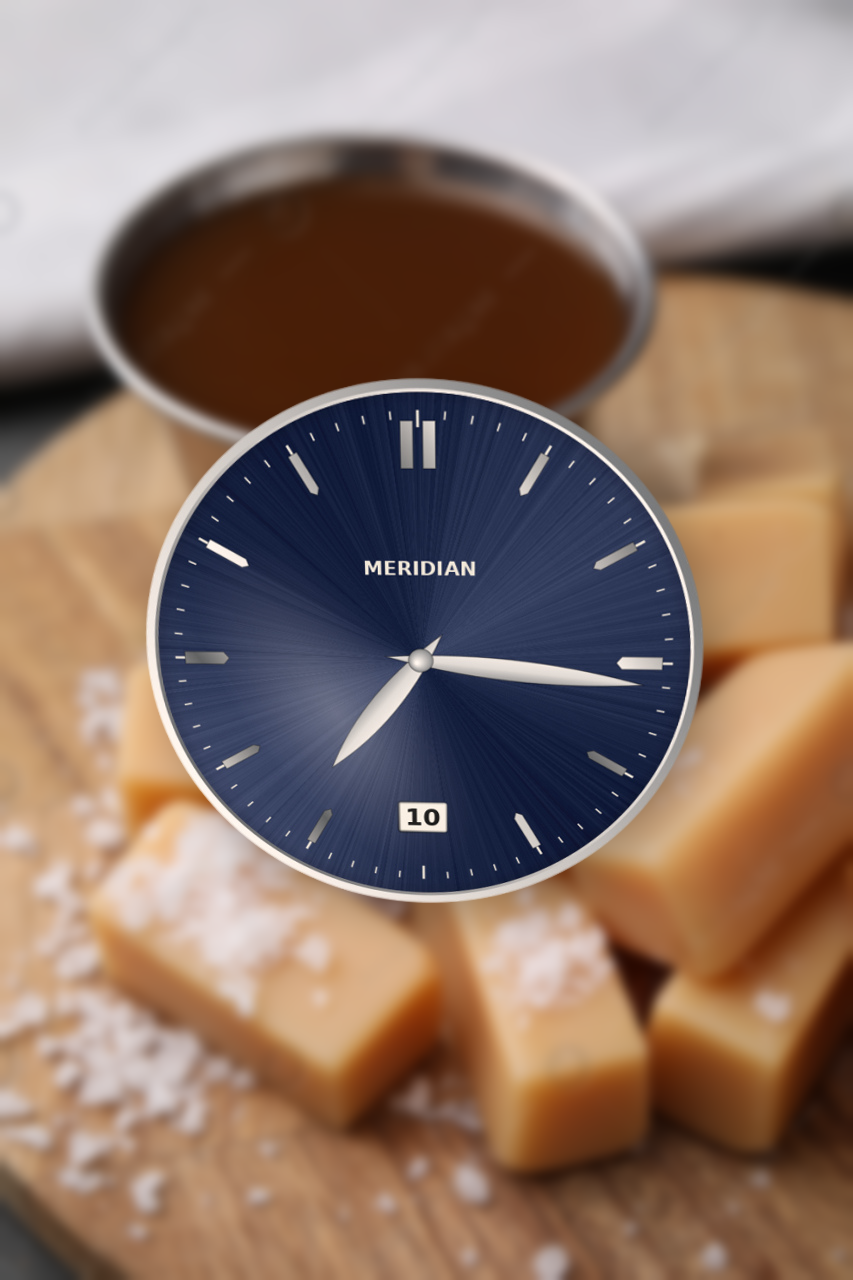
7:16
